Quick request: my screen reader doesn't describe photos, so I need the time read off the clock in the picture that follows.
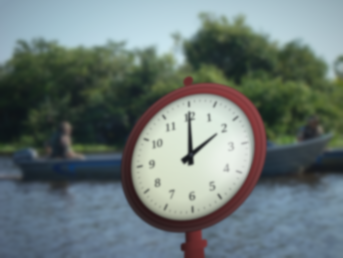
2:00
